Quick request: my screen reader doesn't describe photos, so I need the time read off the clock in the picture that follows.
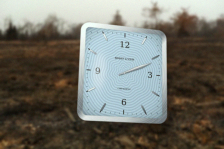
2:11
